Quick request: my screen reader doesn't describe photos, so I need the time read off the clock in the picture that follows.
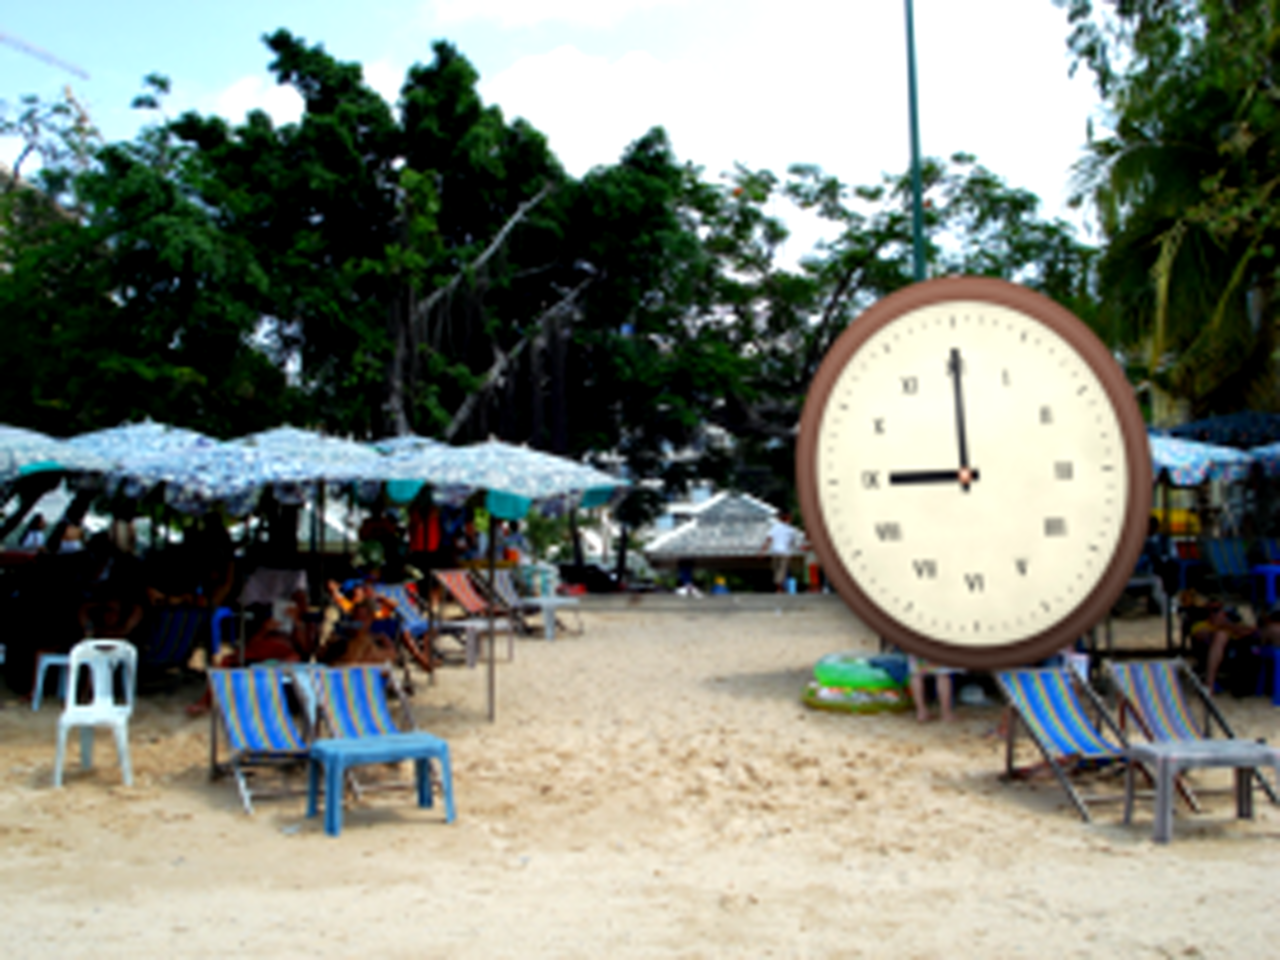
9:00
